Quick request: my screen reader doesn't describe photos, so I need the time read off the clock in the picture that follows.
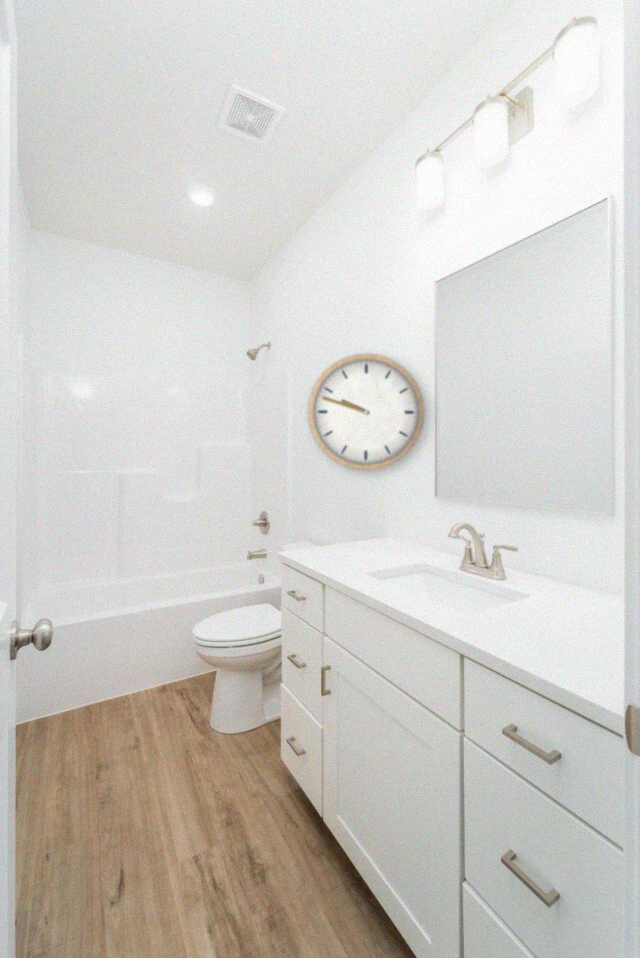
9:48
